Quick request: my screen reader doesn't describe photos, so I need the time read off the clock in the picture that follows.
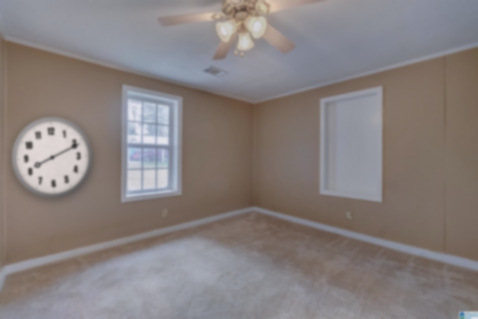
8:11
